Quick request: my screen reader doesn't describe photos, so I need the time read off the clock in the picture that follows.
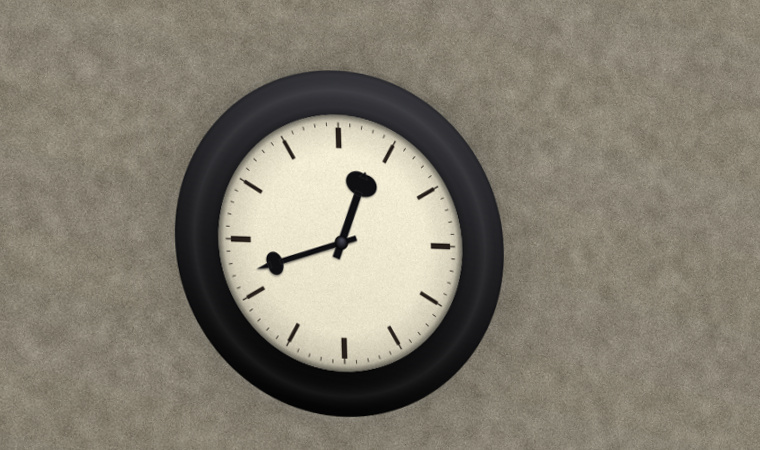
12:42
